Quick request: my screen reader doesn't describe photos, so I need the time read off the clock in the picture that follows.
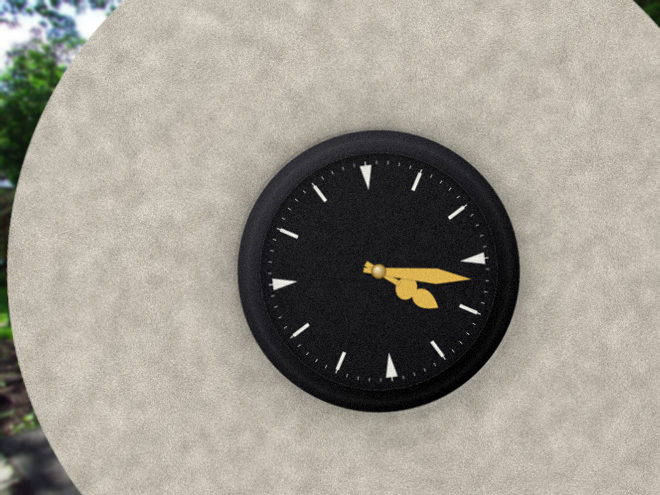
4:17
